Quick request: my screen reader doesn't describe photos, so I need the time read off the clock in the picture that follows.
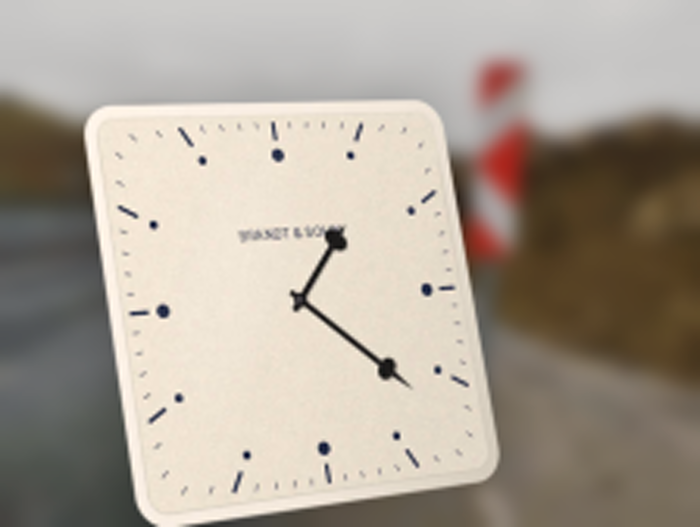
1:22
